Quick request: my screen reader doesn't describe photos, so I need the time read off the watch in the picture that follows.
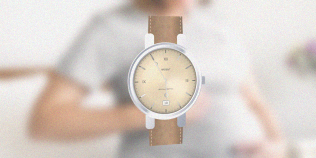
5:55
